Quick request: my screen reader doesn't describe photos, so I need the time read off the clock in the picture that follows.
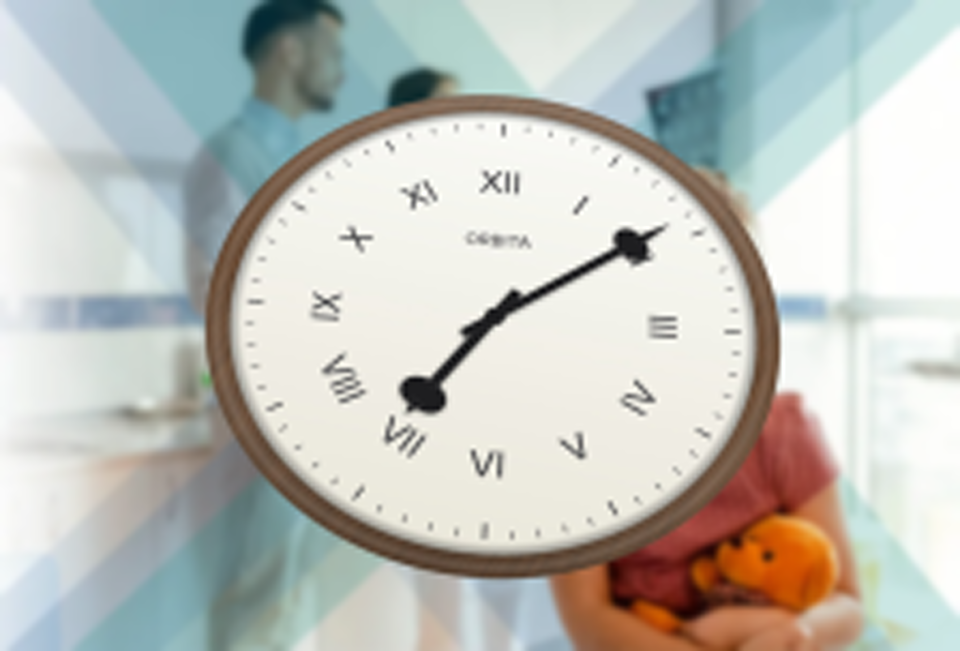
7:09
